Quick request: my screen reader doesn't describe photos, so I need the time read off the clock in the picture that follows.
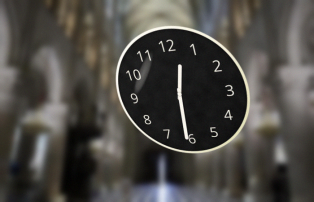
12:31
